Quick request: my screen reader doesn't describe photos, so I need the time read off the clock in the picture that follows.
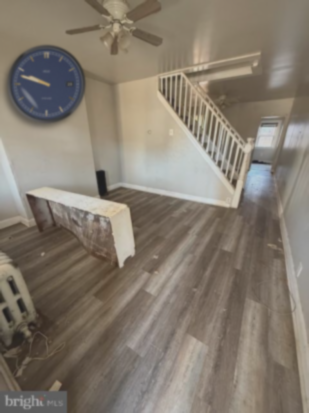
9:48
